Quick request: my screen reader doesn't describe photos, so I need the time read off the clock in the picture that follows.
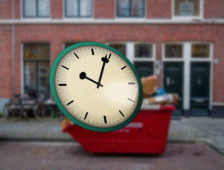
10:04
